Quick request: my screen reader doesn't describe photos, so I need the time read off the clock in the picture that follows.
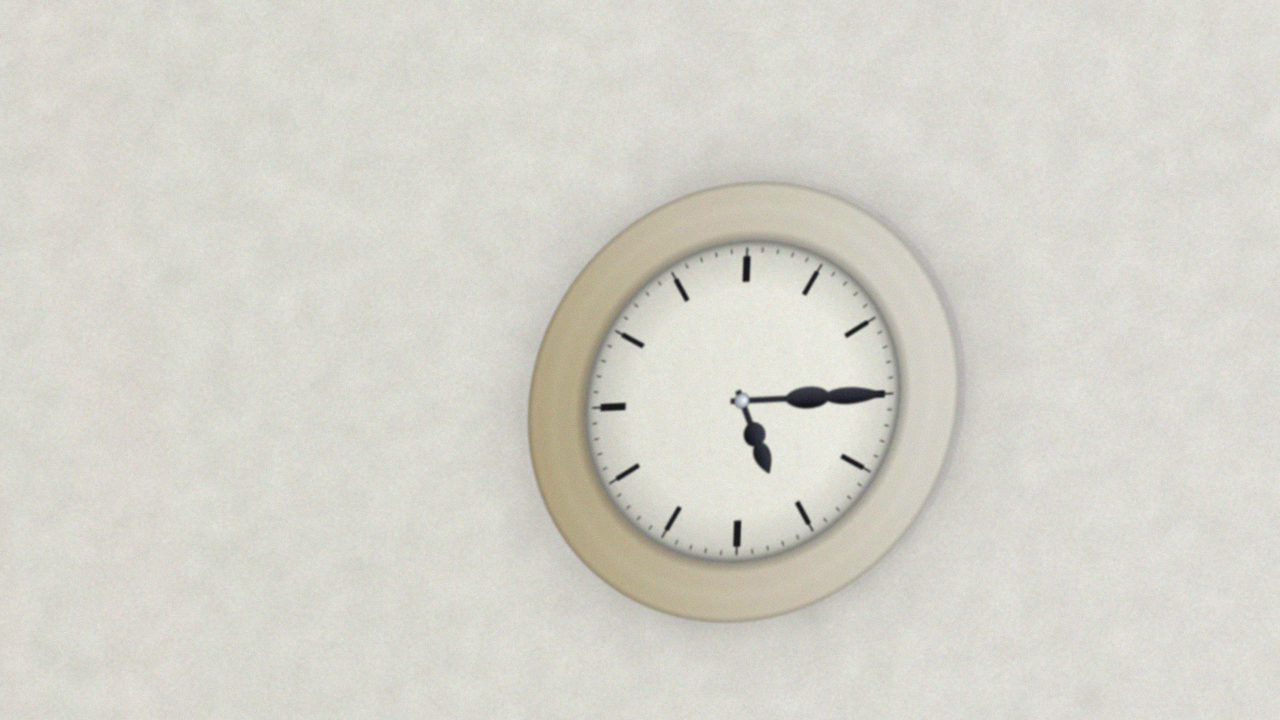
5:15
